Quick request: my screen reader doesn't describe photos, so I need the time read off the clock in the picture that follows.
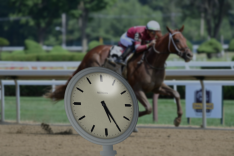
5:25
